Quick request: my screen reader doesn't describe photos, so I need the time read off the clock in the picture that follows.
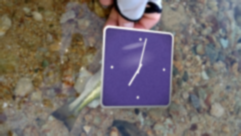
7:02
